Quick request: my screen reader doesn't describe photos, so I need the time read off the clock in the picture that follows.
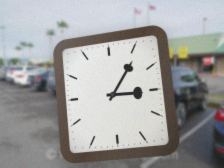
3:06
